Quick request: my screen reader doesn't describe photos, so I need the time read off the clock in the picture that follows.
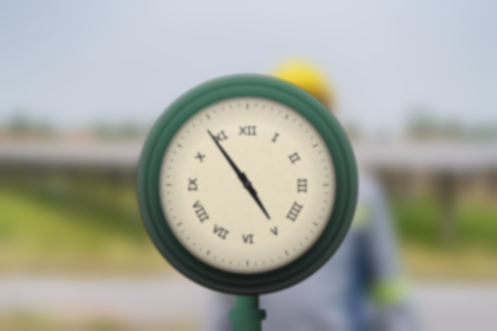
4:54
